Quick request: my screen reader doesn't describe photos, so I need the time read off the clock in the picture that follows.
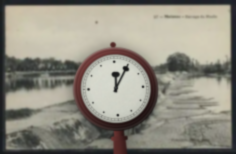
12:05
